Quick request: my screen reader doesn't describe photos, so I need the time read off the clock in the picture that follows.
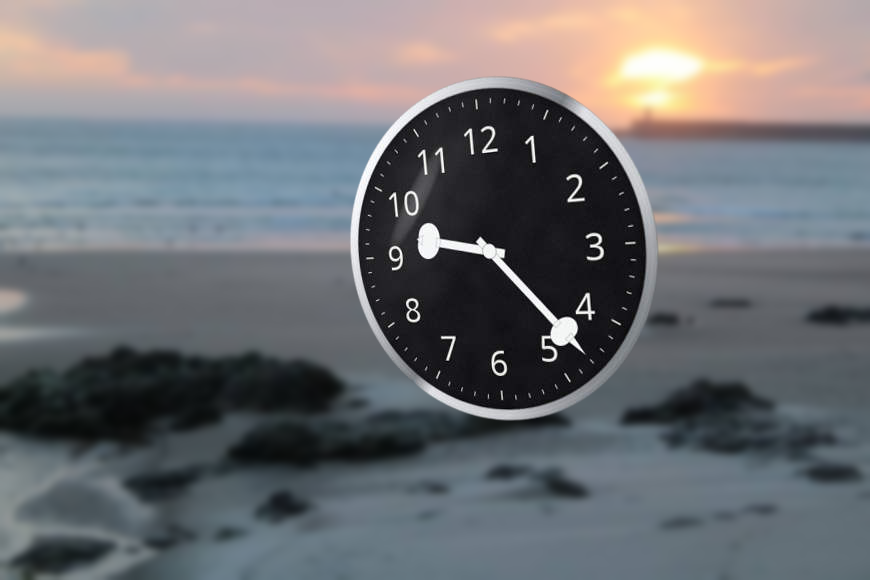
9:23
